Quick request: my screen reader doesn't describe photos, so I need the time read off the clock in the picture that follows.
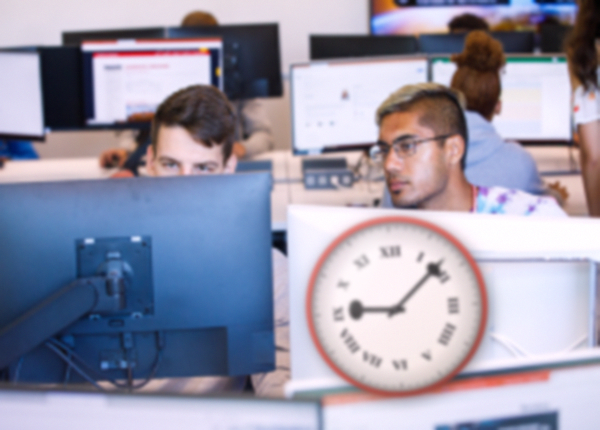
9:08
